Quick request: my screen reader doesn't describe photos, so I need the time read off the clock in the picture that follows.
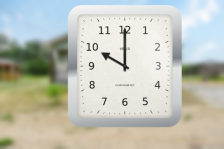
10:00
